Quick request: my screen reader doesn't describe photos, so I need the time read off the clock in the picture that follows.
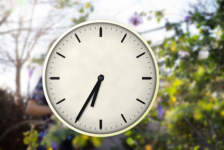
6:35
